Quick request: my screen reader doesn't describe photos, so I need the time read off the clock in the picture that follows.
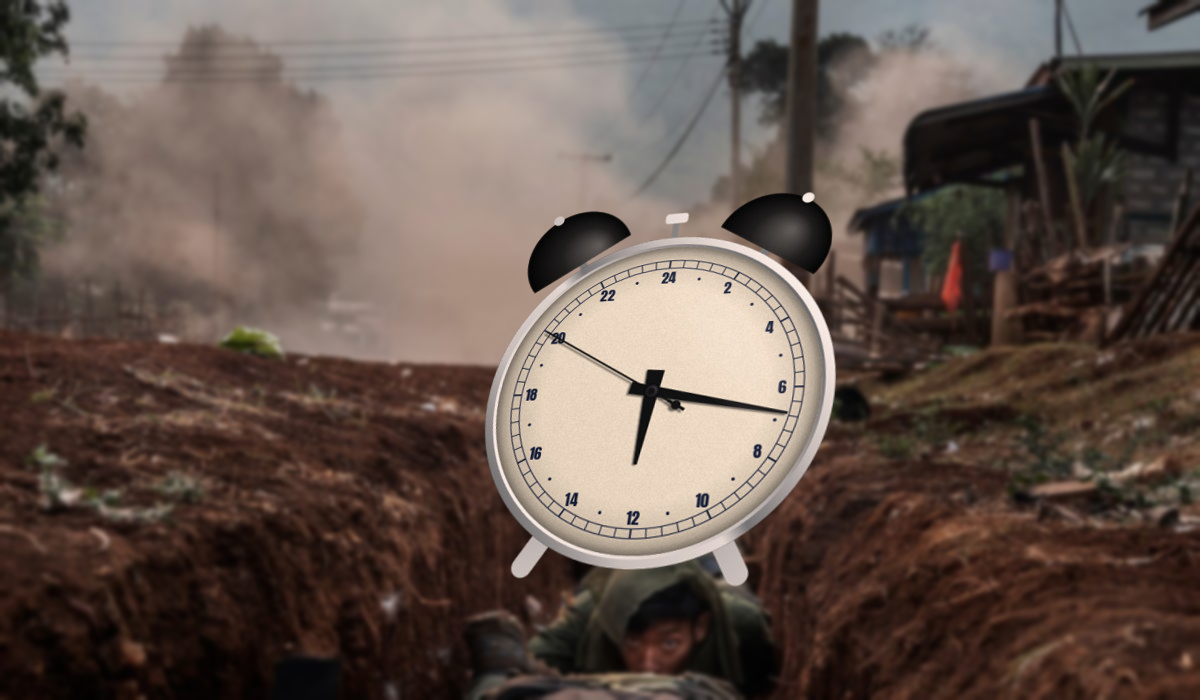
12:16:50
